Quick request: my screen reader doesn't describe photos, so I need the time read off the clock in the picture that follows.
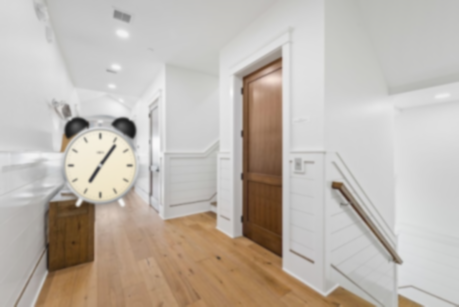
7:06
